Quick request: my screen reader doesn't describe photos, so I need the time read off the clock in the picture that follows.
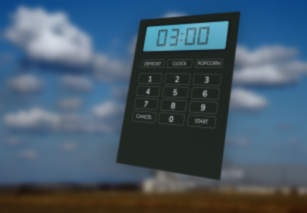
3:00
